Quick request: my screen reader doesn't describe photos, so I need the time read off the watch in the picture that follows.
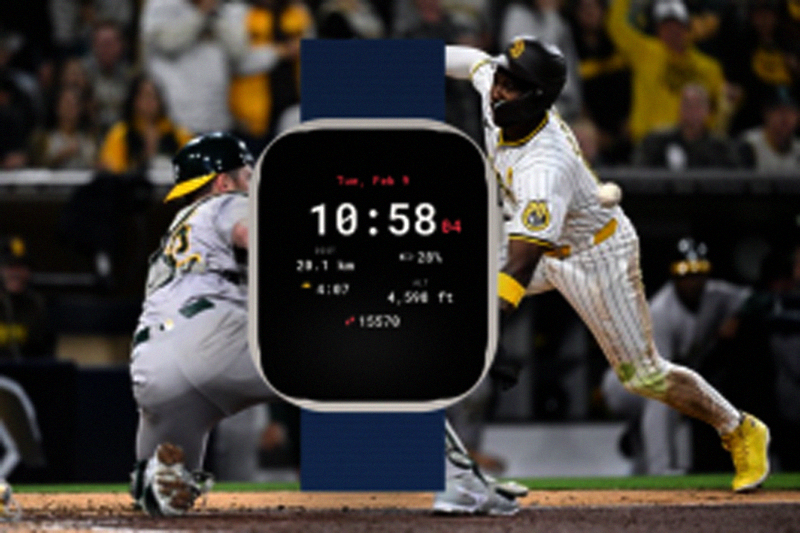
10:58
